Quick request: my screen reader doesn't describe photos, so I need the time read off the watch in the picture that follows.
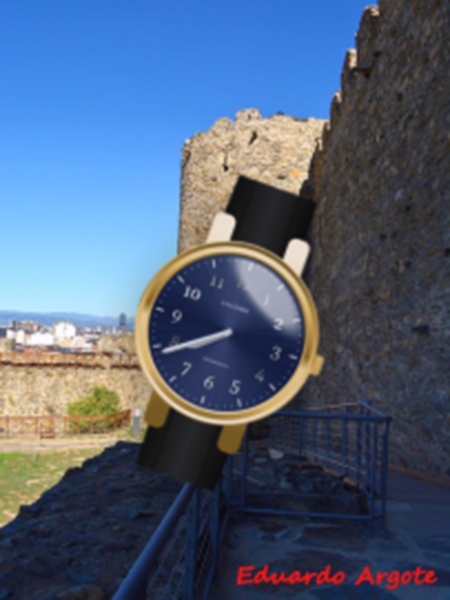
7:39
